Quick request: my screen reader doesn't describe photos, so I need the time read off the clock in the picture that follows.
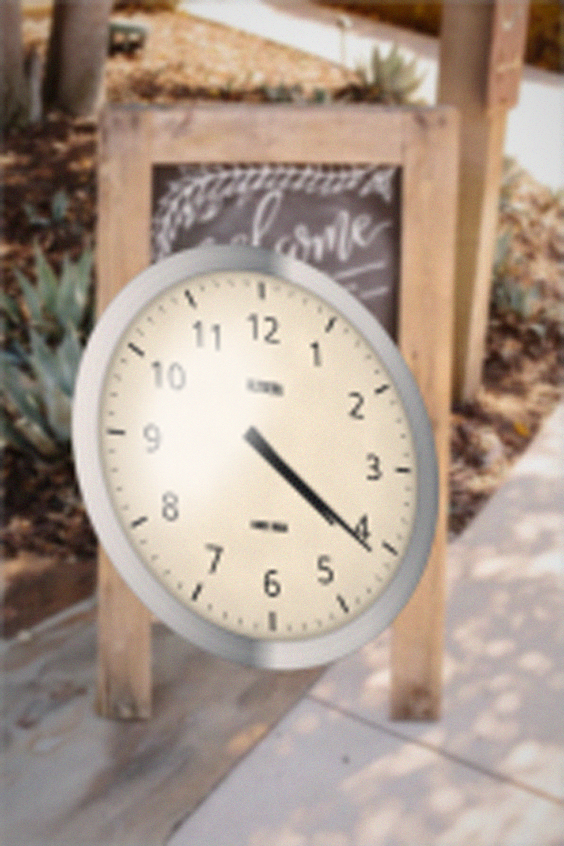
4:21
